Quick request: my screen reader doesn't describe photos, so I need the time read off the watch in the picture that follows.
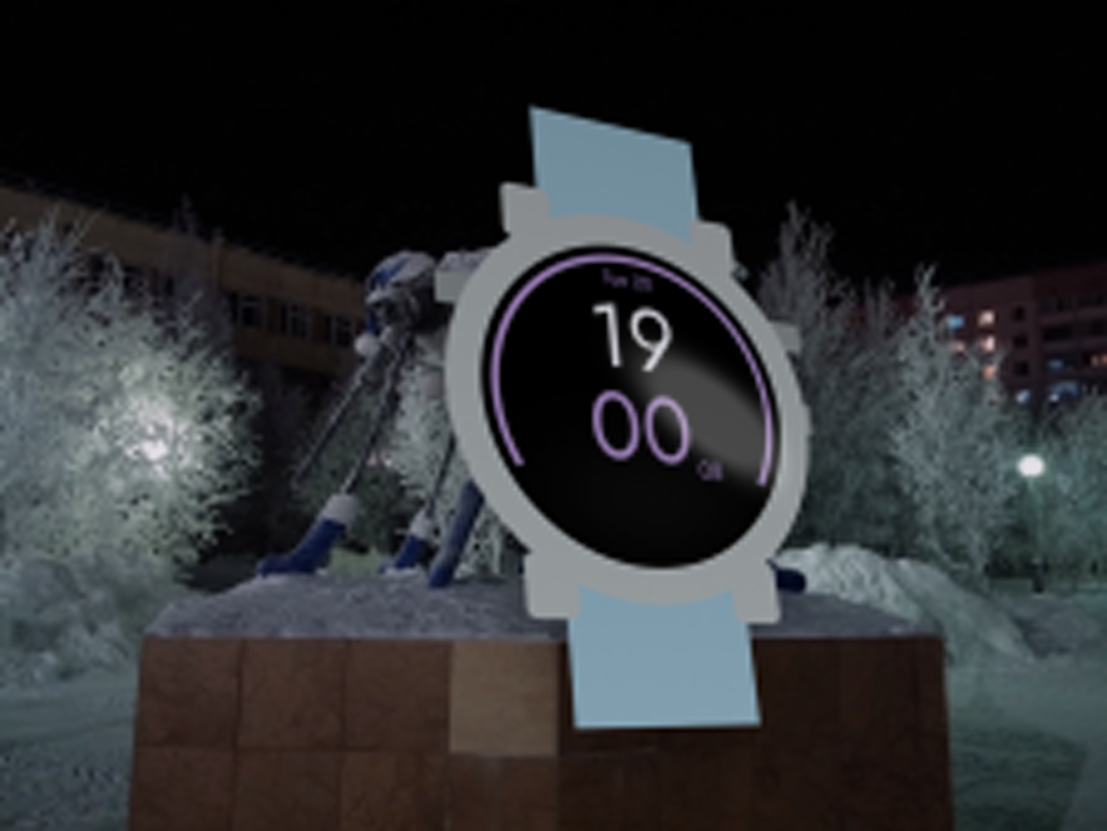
19:00
